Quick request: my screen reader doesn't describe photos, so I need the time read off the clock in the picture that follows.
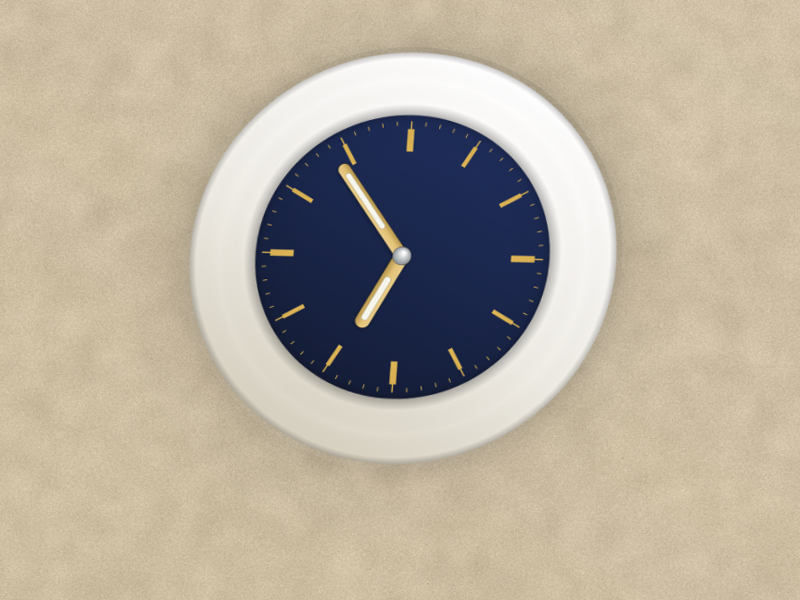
6:54
